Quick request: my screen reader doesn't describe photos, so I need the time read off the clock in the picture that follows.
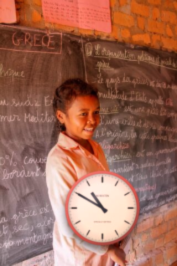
10:50
